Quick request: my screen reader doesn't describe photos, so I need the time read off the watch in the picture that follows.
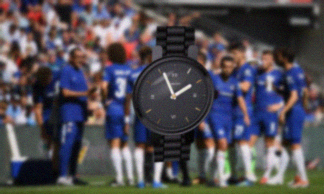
1:56
